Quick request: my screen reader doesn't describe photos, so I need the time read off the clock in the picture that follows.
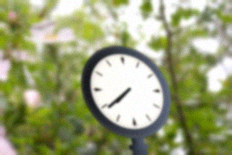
7:39
